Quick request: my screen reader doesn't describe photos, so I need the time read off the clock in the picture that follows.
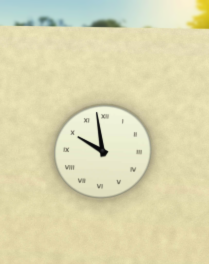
9:58
